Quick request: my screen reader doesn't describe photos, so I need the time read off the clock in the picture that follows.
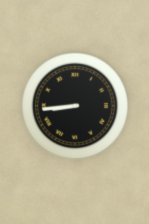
8:44
